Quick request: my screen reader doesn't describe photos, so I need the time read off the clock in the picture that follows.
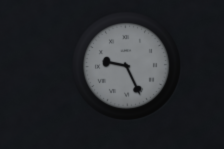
9:26
